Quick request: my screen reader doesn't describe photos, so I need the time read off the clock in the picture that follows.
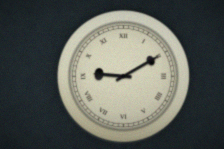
9:10
